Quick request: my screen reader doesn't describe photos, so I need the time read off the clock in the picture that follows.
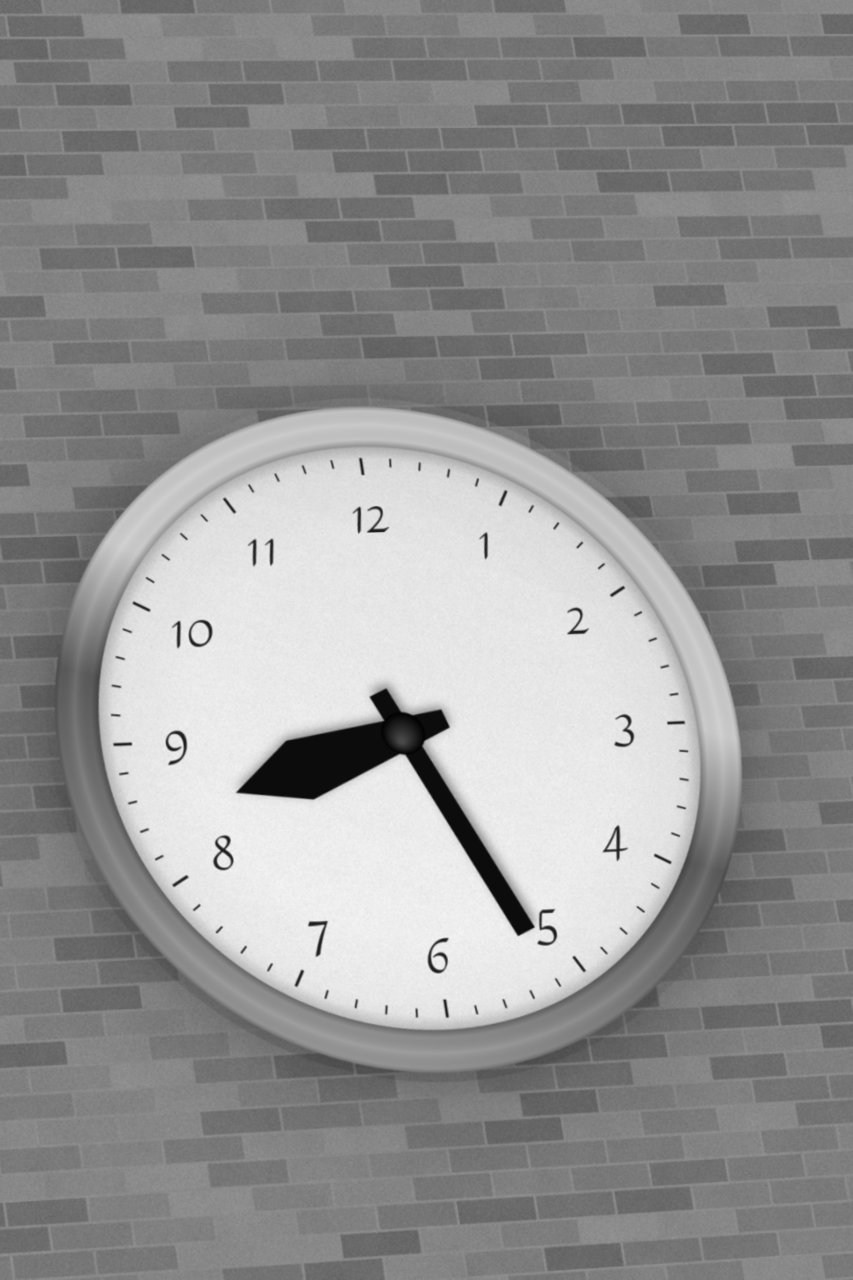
8:26
